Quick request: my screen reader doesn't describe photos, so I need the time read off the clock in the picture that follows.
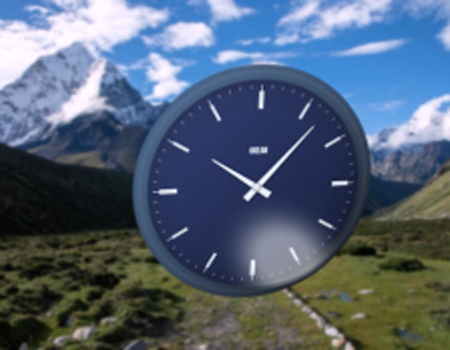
10:07
